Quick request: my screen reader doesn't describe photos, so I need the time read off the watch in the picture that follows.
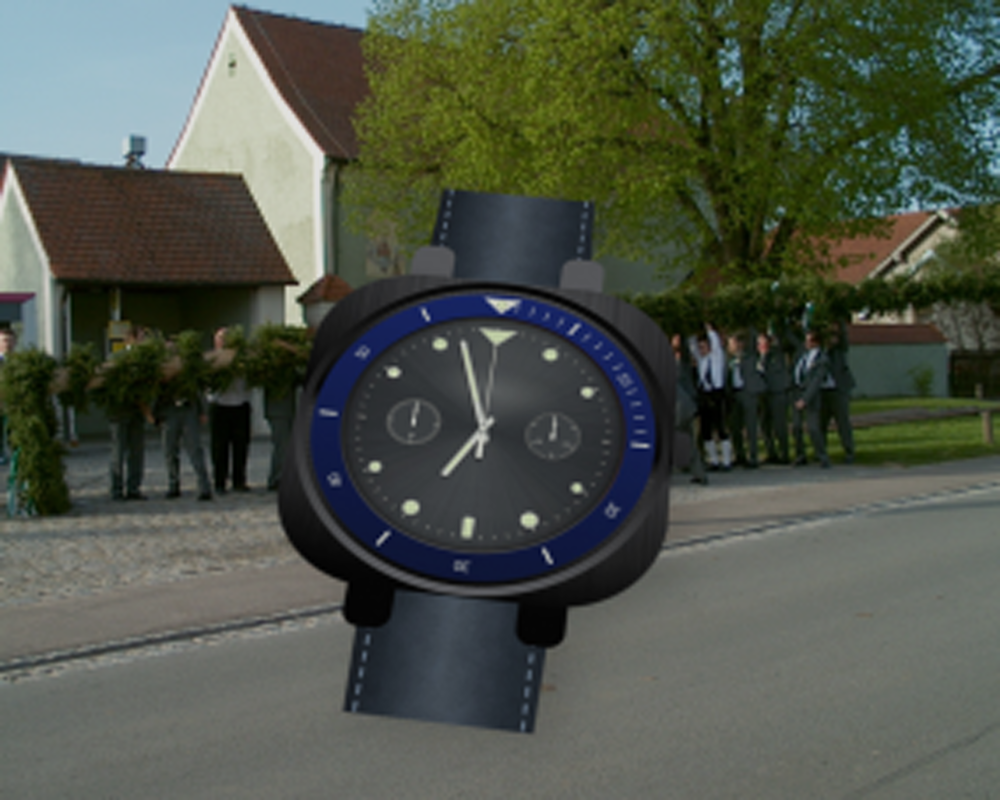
6:57
